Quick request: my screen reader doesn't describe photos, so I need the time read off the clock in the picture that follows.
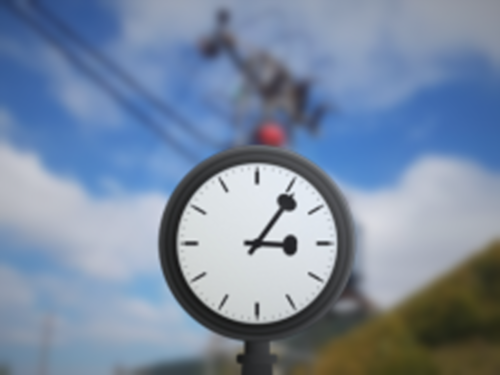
3:06
